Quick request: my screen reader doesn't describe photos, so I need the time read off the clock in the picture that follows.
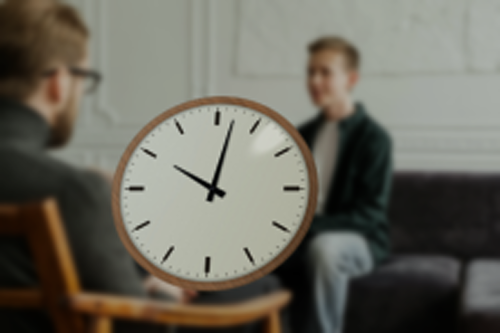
10:02
